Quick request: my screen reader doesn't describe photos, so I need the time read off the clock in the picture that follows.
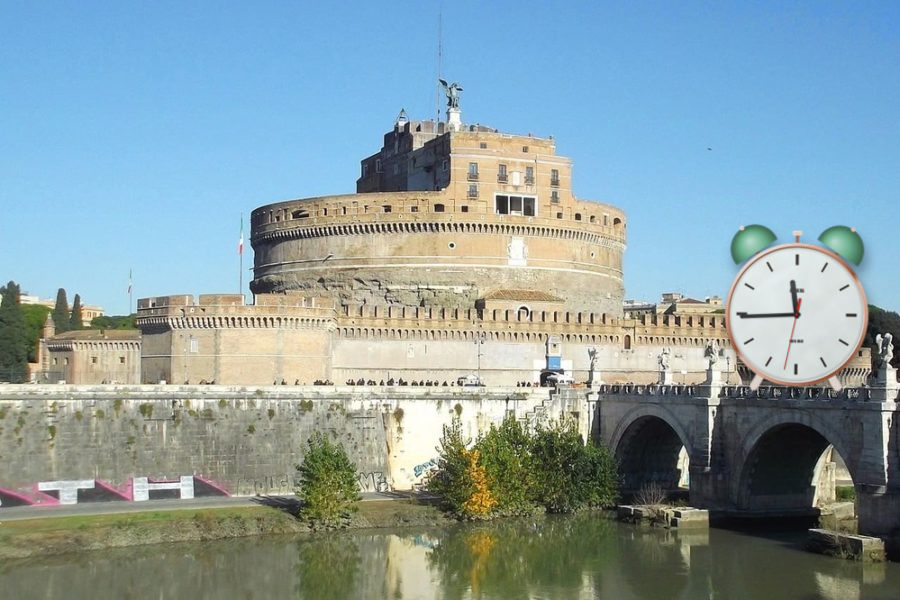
11:44:32
